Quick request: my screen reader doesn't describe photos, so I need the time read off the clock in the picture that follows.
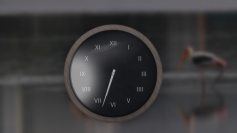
6:33
